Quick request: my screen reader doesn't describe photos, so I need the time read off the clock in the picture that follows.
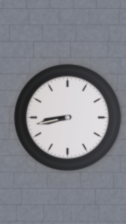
8:43
